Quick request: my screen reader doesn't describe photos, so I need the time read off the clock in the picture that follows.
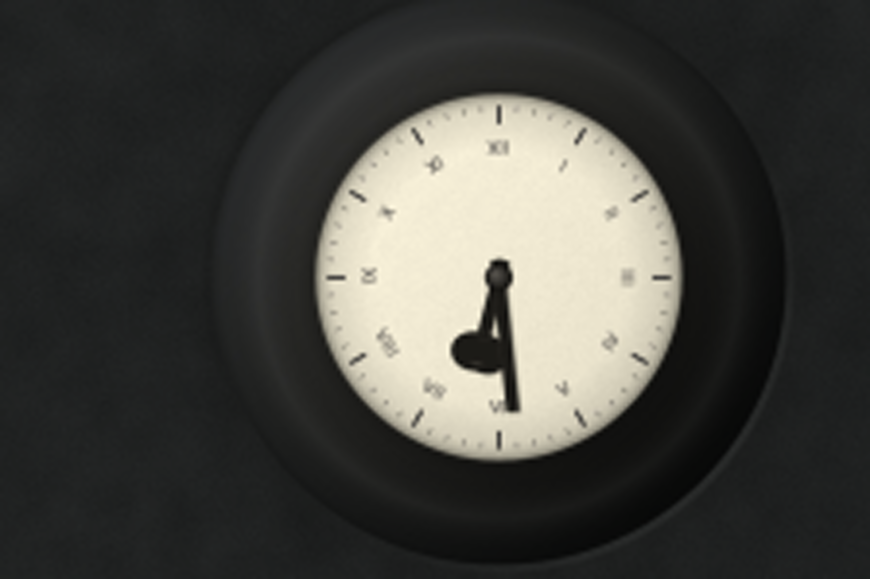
6:29
